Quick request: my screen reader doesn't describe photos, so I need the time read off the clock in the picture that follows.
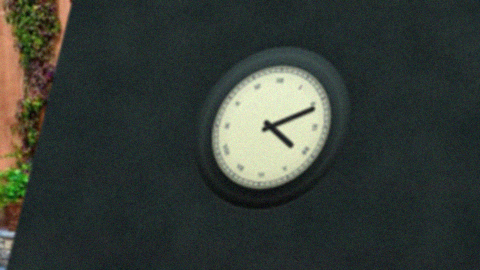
4:11
